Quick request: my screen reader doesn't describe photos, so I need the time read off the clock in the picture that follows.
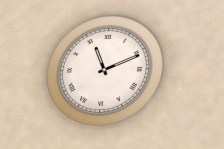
11:11
